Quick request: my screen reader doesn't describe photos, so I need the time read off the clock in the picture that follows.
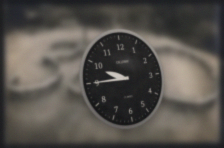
9:45
